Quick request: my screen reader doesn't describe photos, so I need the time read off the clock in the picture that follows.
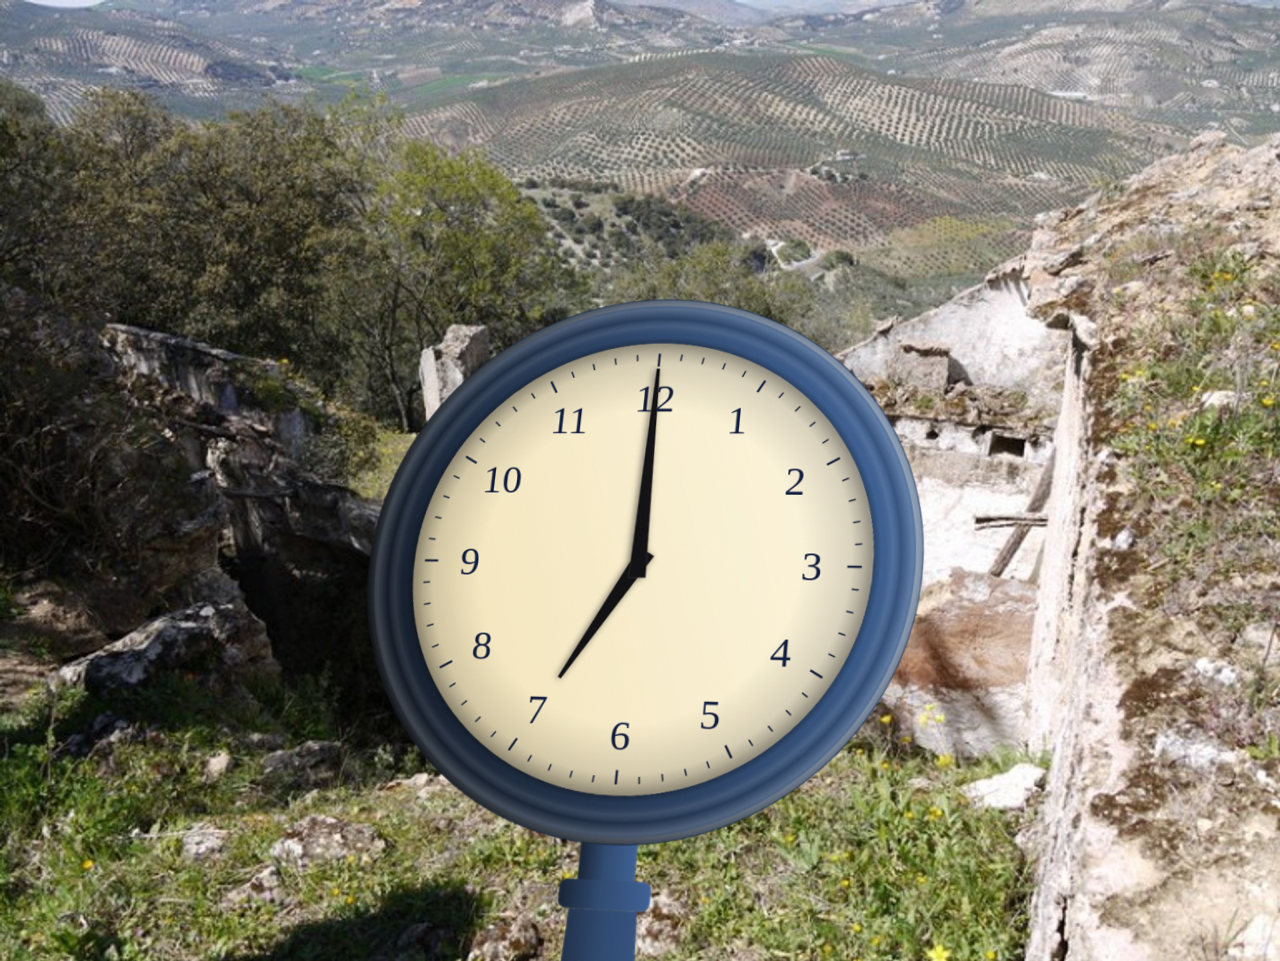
7:00
